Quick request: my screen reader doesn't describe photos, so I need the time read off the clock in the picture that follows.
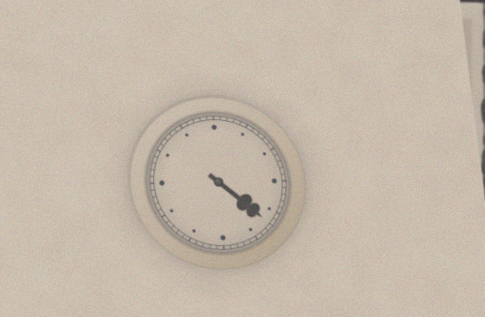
4:22
